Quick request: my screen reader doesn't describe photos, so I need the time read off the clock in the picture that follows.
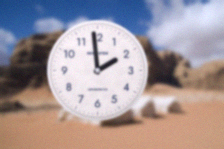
1:59
